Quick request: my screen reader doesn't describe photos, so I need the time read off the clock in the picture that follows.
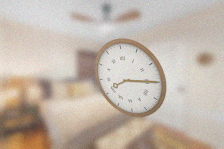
8:15
